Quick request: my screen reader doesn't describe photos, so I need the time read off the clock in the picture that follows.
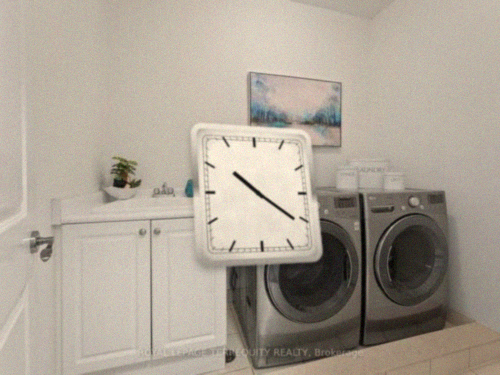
10:21
